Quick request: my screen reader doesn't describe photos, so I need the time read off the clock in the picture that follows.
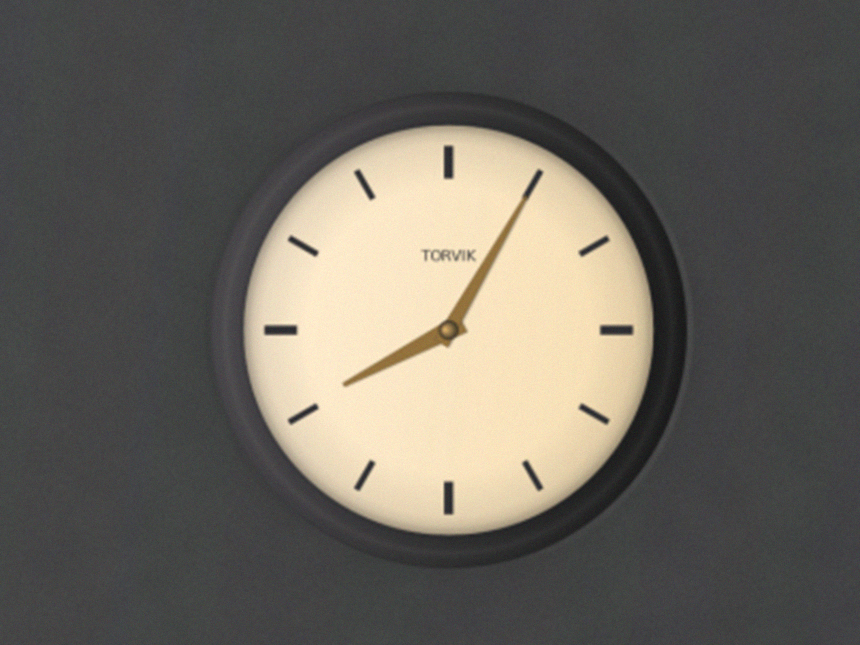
8:05
